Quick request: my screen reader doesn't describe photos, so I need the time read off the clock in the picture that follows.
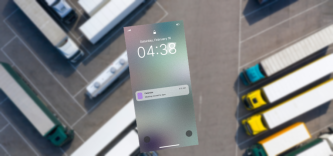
4:38
